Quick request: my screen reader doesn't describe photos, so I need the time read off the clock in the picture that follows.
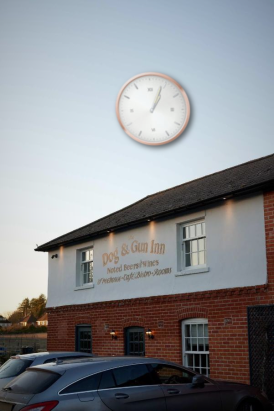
1:04
